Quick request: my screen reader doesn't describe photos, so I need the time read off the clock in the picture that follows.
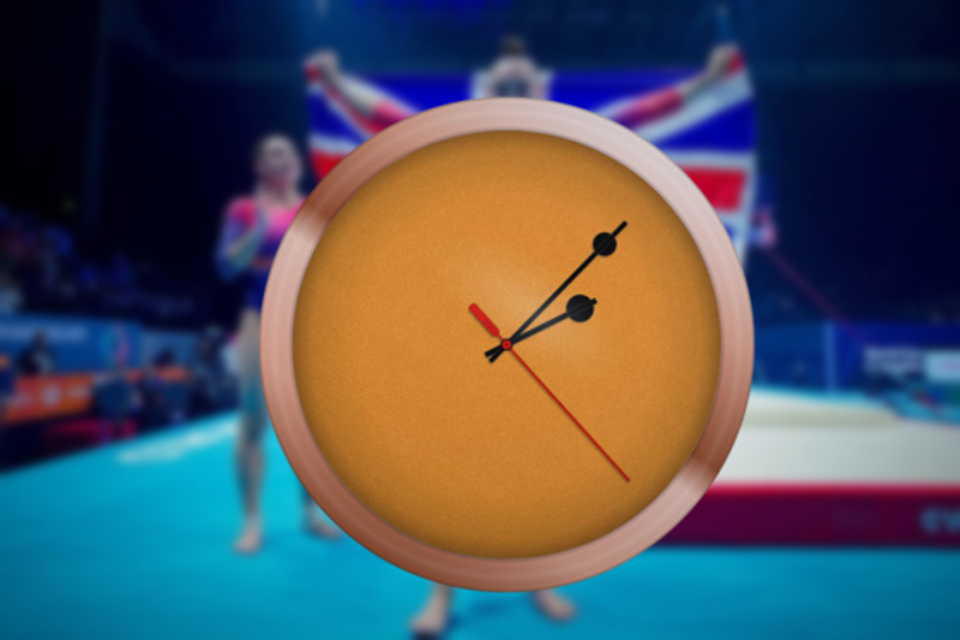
2:07:23
